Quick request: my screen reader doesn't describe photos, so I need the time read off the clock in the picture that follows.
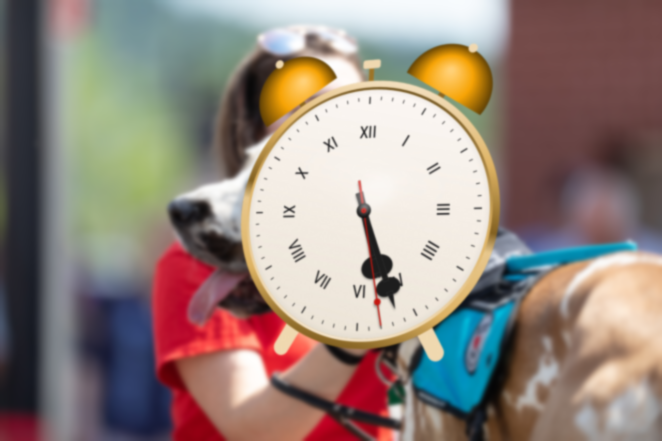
5:26:28
